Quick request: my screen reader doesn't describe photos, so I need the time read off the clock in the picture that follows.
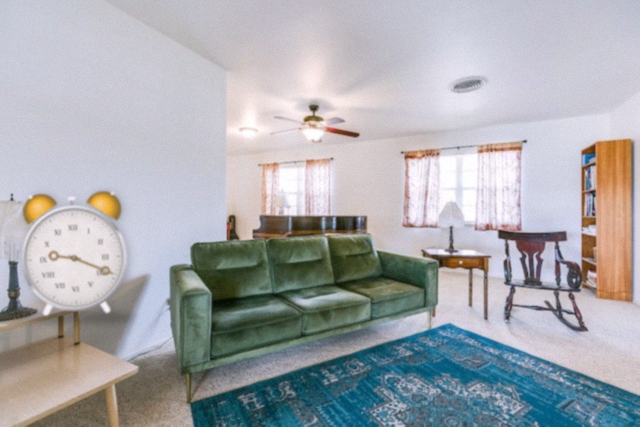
9:19
